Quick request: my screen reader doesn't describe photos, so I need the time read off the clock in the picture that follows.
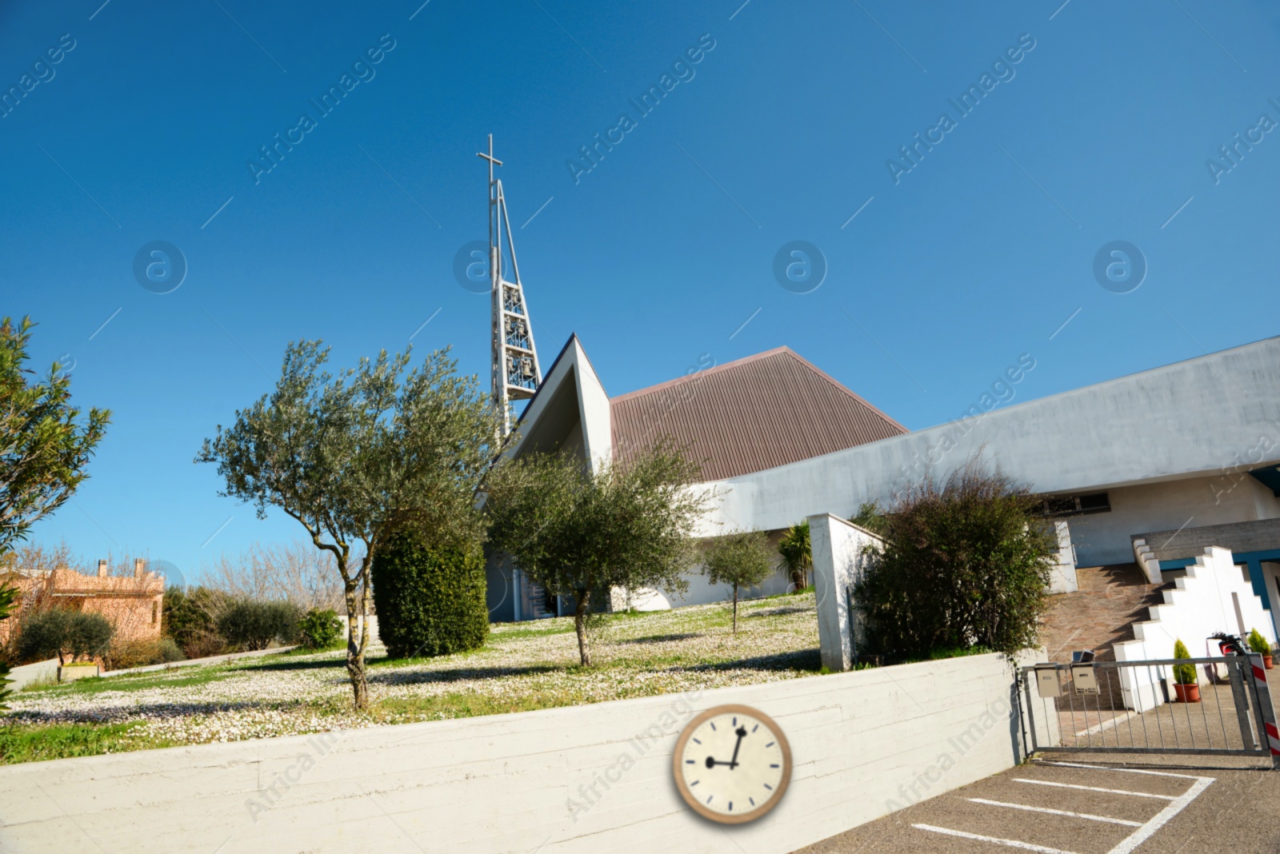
9:02
